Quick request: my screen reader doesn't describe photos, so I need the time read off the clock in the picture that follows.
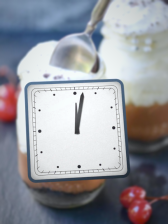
12:02
